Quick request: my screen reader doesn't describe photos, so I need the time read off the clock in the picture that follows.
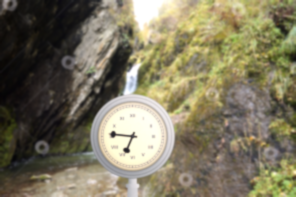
6:46
